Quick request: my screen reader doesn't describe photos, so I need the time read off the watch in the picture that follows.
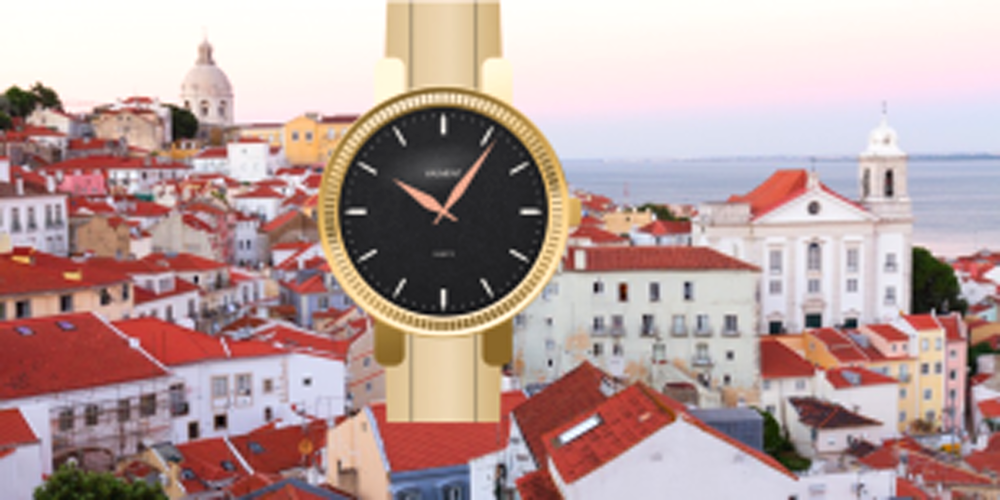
10:06
